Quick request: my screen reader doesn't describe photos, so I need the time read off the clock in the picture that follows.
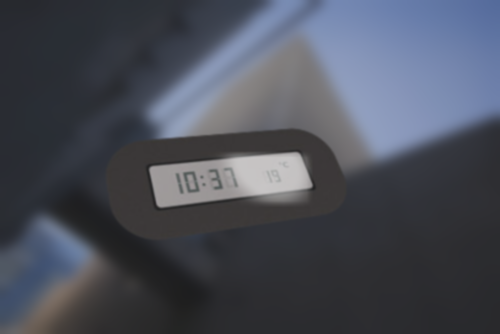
10:37
